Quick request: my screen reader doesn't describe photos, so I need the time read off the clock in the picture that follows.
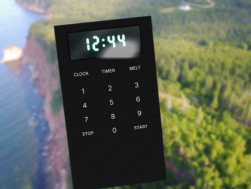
12:44
